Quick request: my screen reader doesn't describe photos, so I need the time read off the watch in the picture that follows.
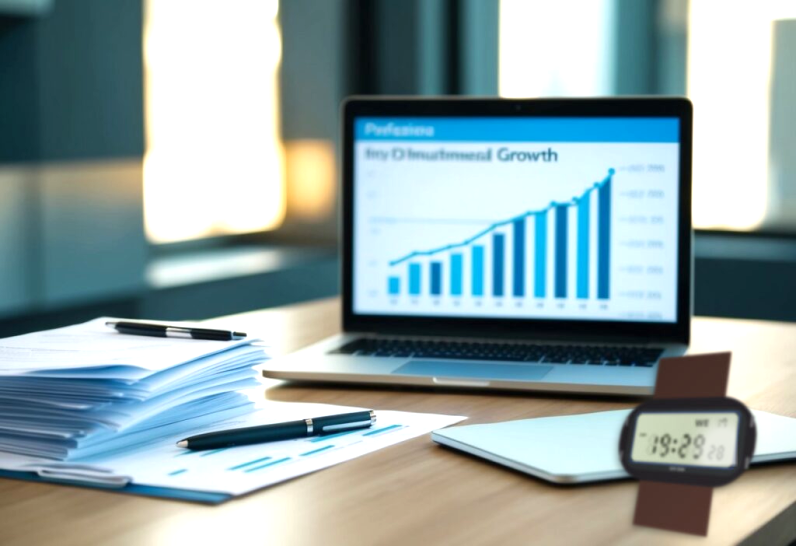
19:29:28
